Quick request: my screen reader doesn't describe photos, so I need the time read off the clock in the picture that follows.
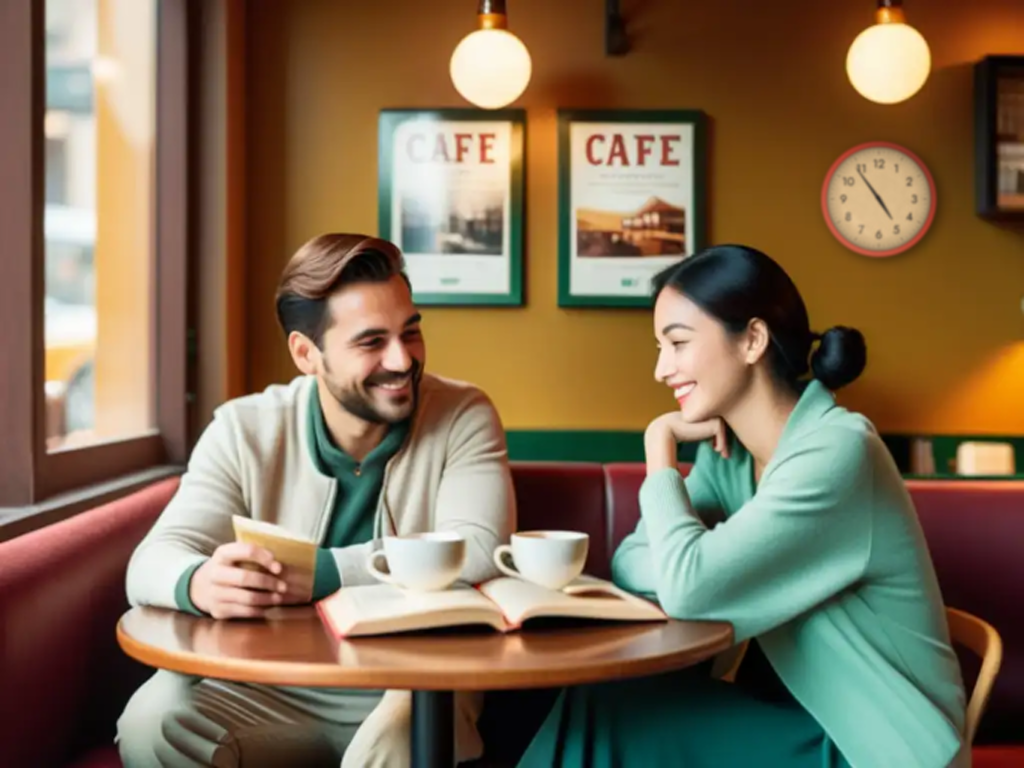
4:54
